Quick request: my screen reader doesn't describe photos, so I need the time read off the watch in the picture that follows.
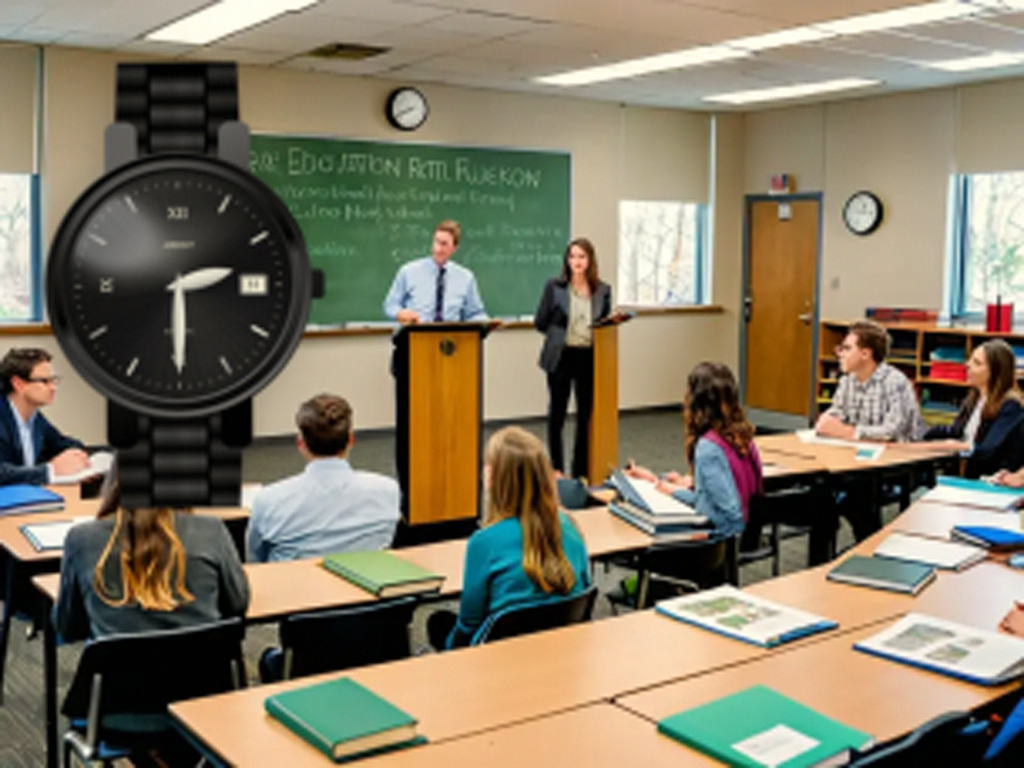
2:30
